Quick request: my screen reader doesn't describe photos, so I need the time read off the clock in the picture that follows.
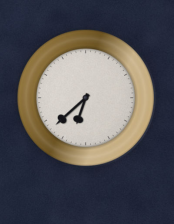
6:38
